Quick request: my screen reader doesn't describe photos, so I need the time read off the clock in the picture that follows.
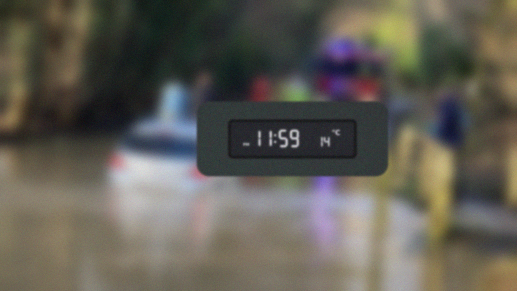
11:59
